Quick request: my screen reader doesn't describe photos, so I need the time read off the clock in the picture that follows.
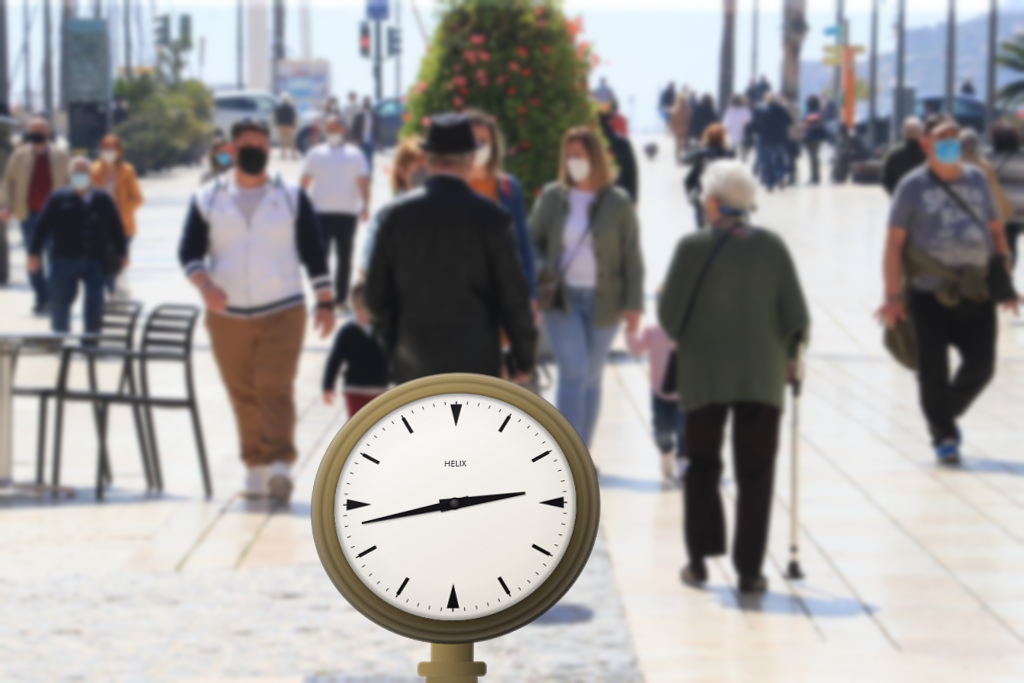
2:43
